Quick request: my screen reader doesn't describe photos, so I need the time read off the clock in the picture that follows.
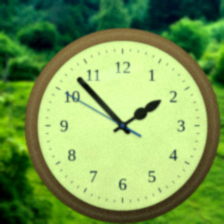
1:52:50
